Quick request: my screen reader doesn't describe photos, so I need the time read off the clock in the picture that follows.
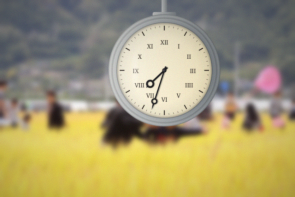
7:33
